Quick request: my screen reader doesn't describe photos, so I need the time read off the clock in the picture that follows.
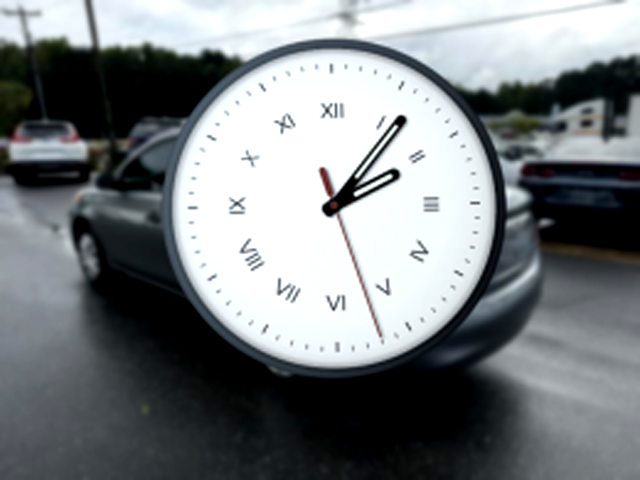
2:06:27
